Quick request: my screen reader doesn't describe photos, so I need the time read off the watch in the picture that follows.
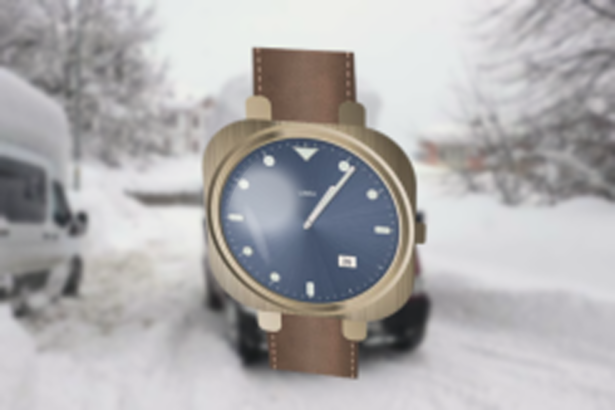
1:06
